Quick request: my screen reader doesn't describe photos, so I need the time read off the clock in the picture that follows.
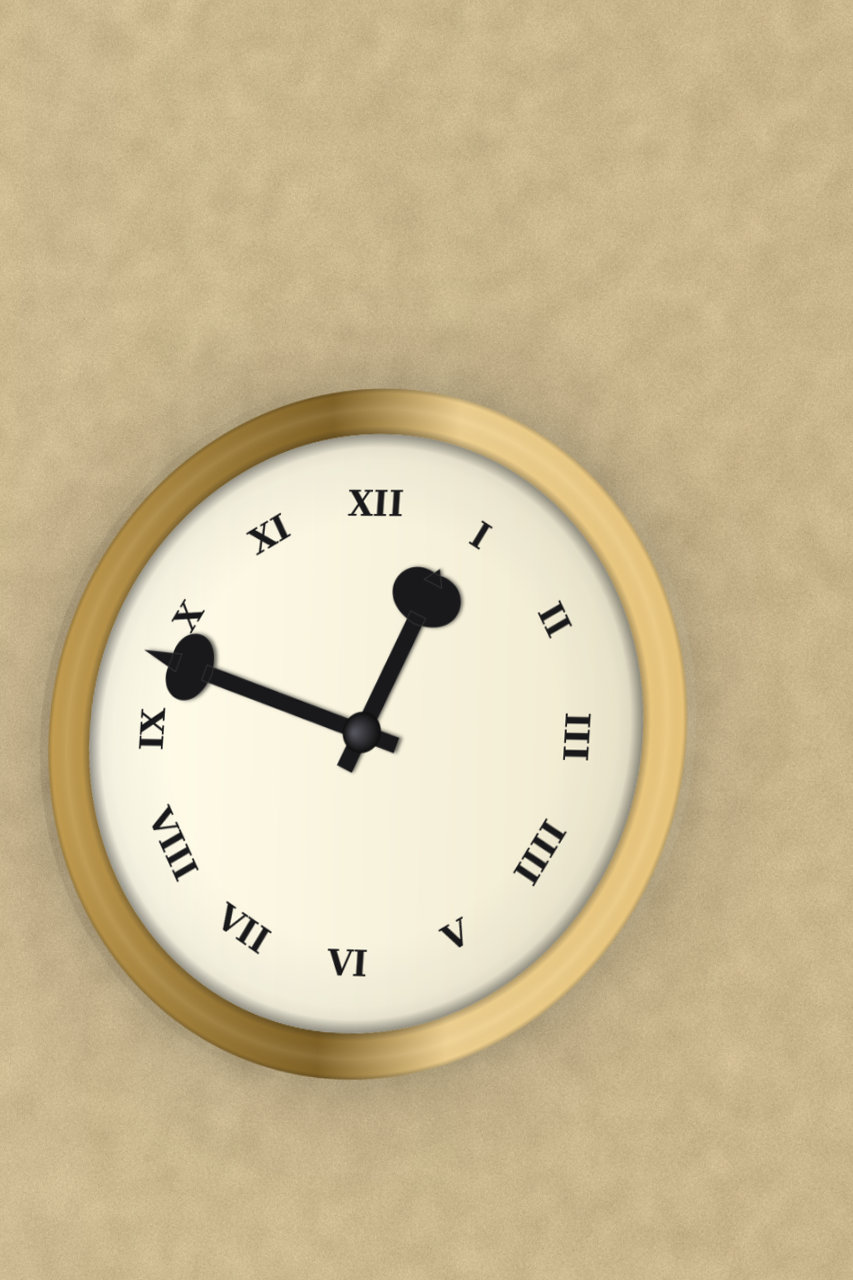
12:48
